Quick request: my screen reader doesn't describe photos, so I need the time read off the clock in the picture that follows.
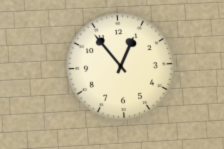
12:54
